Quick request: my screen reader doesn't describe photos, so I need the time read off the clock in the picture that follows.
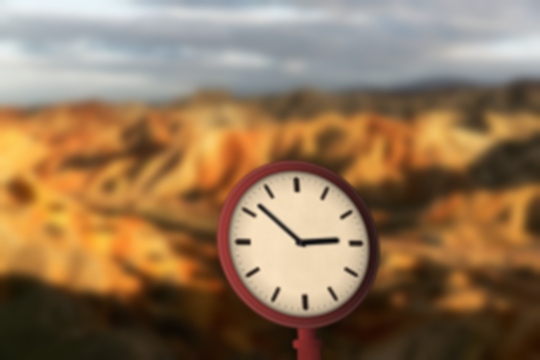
2:52
